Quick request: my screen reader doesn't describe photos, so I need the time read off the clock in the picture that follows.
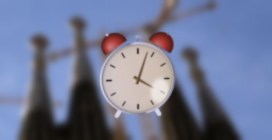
4:03
